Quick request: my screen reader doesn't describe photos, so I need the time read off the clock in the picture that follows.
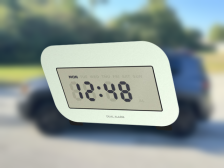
12:48
